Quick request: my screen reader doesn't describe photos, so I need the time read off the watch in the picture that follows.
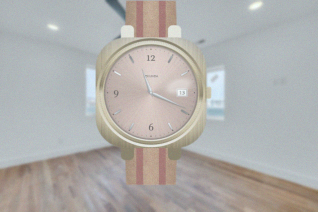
11:19
